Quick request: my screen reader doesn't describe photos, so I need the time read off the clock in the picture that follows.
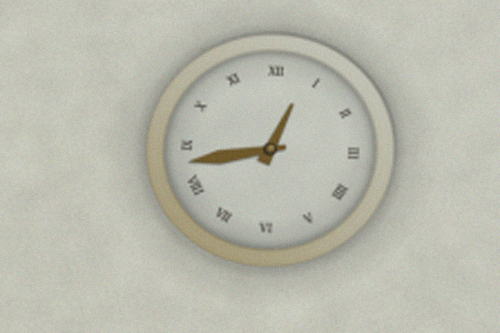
12:43
